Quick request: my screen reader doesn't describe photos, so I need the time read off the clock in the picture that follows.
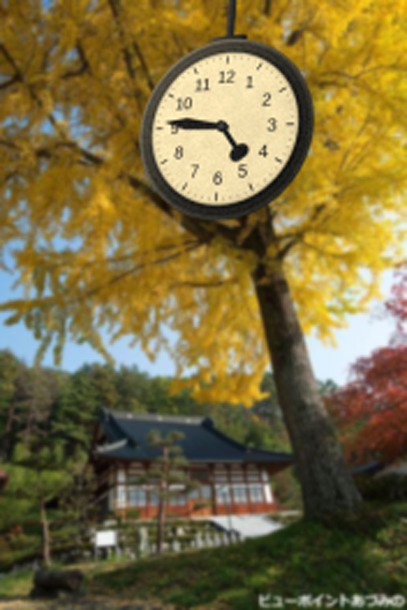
4:46
